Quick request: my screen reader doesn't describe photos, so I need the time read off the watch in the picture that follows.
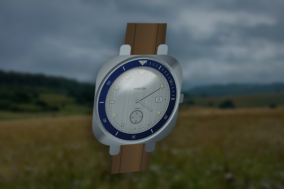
4:10
